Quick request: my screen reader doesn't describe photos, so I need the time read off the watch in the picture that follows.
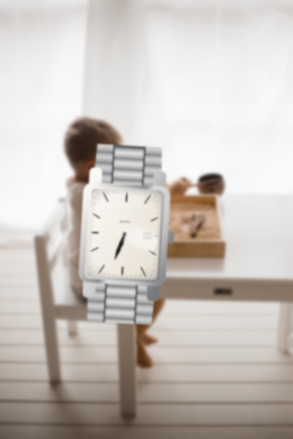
6:33
